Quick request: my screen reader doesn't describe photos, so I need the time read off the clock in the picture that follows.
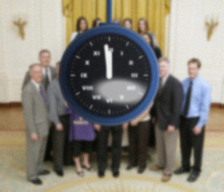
11:59
